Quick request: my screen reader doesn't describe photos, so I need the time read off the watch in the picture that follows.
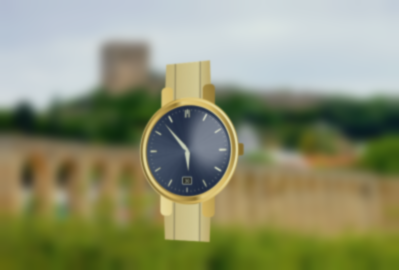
5:53
